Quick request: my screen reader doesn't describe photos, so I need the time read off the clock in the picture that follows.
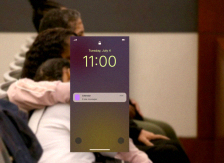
11:00
